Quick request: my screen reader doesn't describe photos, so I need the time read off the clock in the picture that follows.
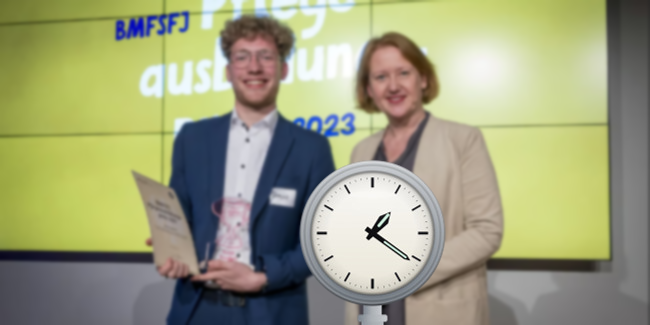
1:21
